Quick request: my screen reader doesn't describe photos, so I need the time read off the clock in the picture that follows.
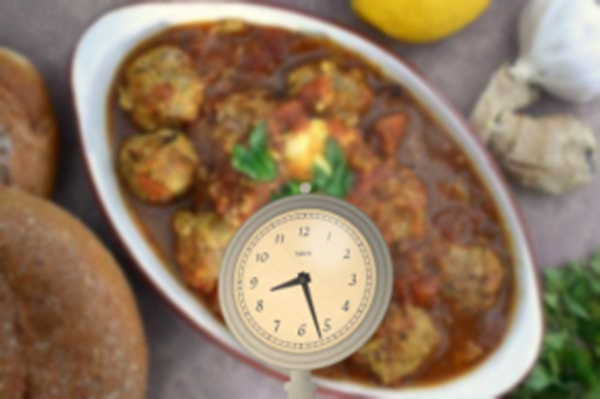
8:27
